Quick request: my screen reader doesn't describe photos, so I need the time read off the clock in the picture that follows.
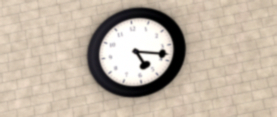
5:18
